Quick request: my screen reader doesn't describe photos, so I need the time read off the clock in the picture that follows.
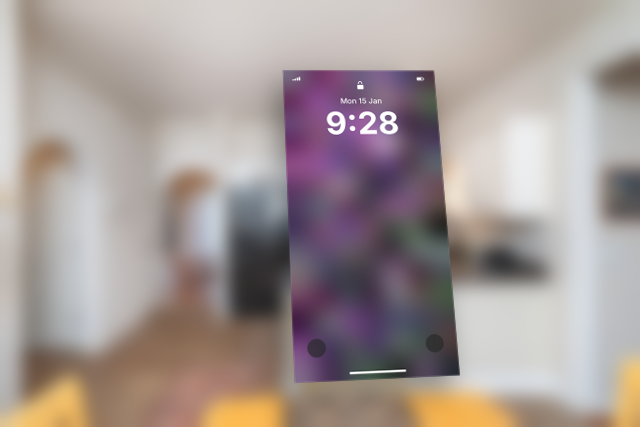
9:28
